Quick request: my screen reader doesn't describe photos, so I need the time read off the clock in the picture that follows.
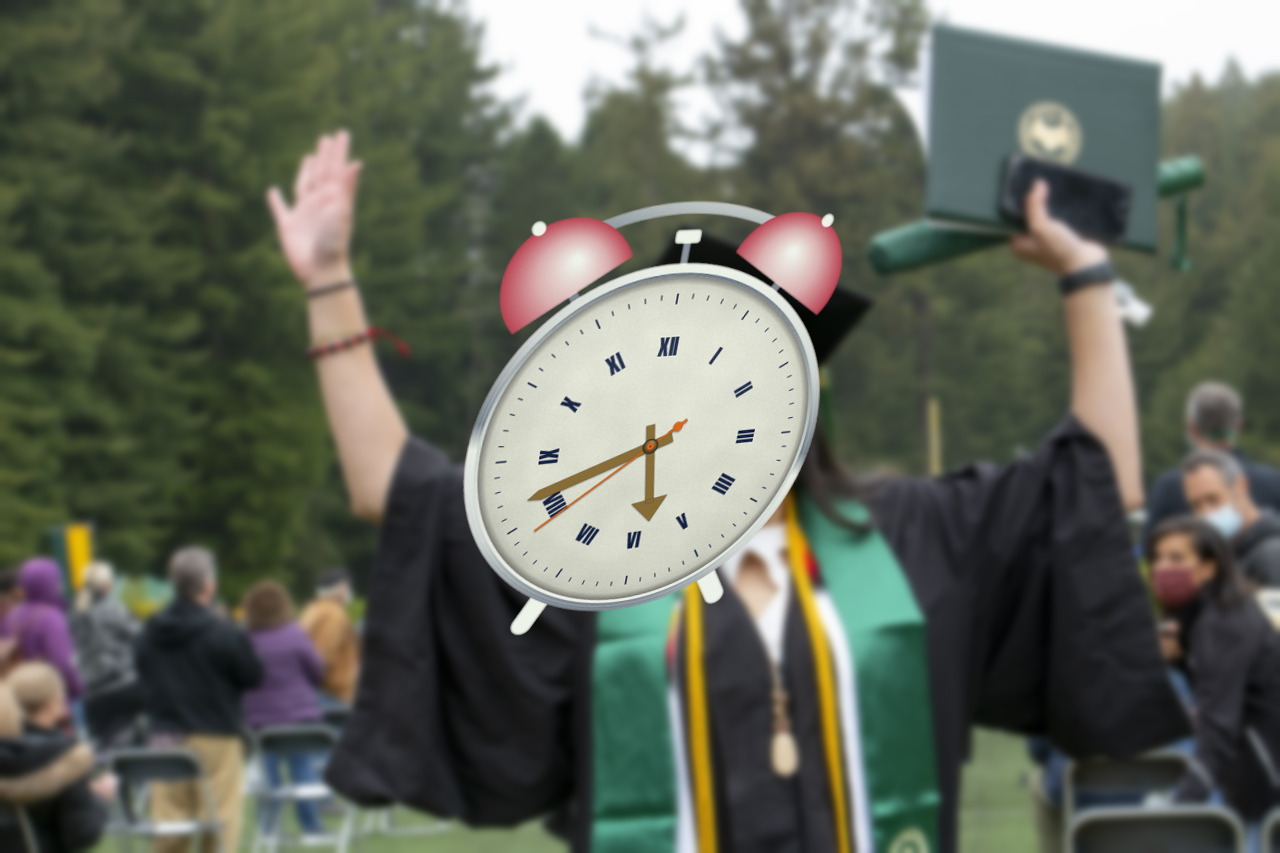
5:41:39
